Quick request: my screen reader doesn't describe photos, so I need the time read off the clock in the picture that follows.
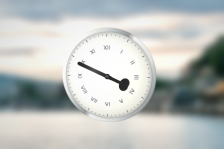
3:49
